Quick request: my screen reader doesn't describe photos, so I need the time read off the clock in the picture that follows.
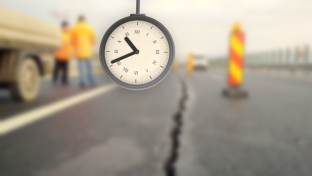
10:41
